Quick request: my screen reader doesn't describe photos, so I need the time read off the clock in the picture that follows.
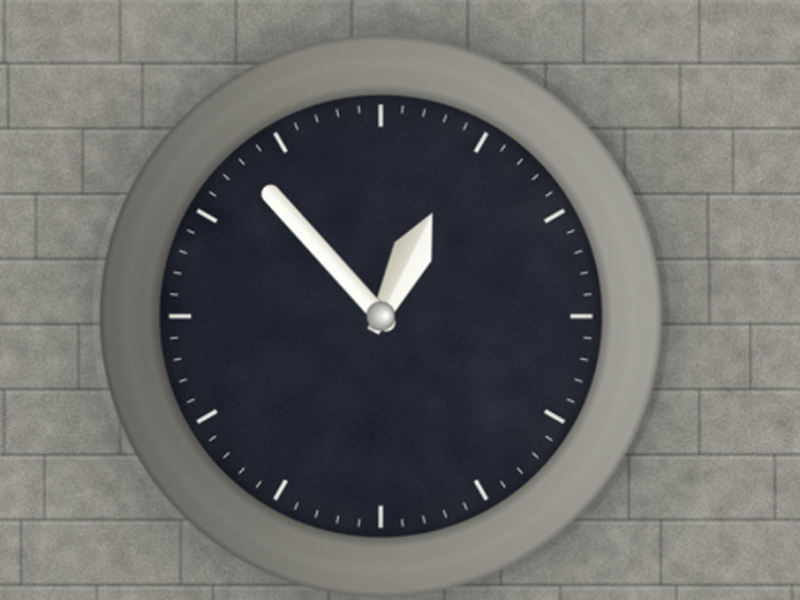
12:53
